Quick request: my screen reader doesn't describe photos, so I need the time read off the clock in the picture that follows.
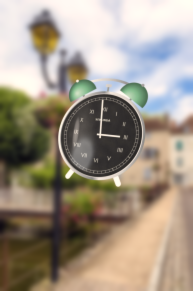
2:59
